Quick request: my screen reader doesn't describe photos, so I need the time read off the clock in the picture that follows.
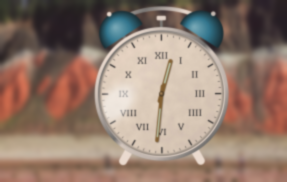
12:31
